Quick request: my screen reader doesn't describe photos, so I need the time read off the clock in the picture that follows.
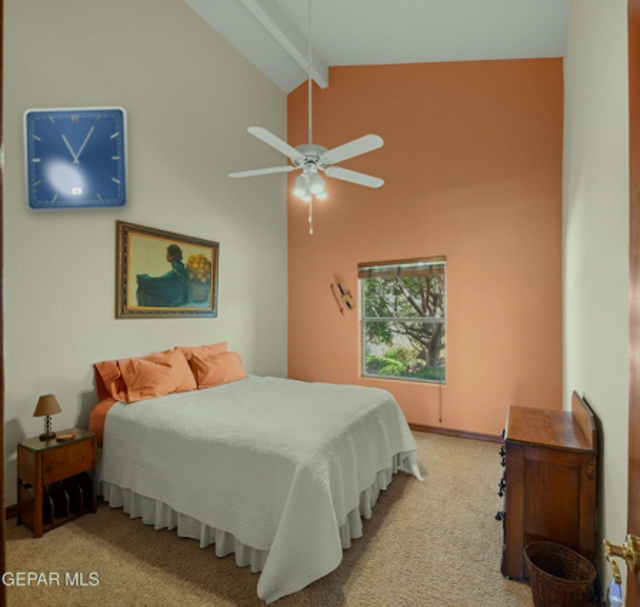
11:05
